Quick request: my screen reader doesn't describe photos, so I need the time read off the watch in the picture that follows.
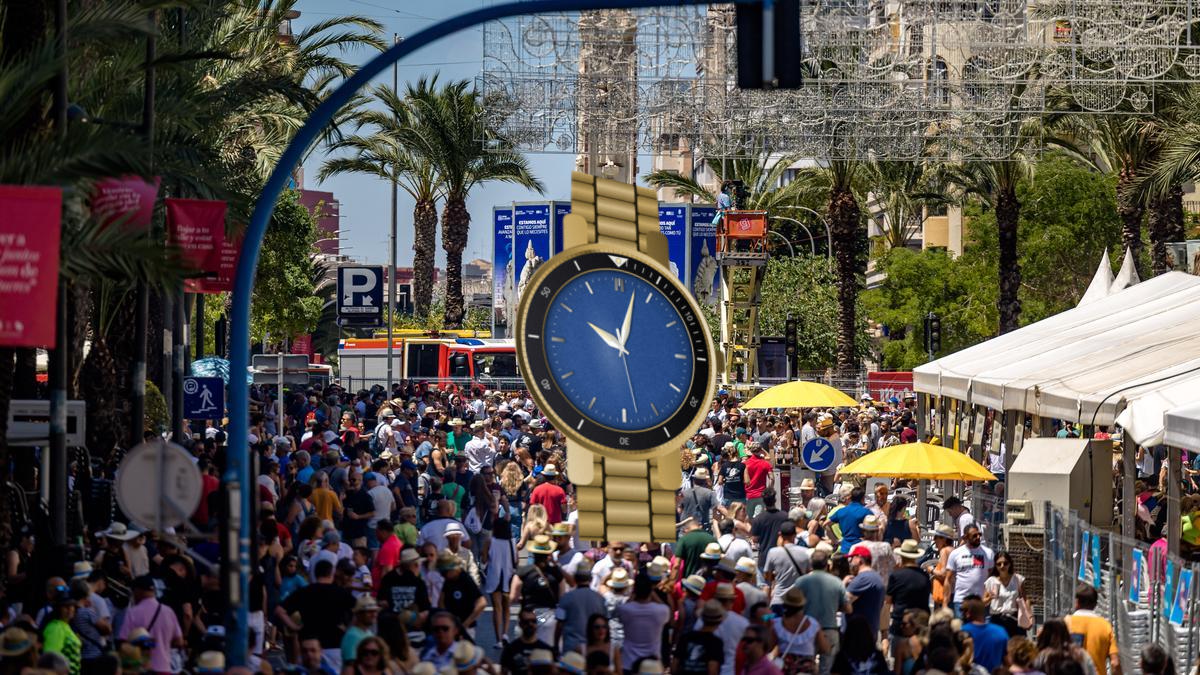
10:02:28
